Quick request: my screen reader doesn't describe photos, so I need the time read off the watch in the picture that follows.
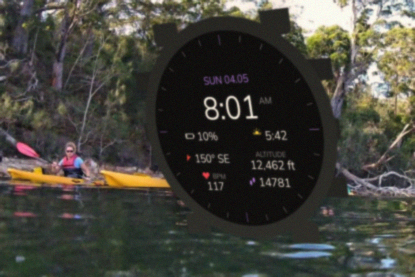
8:01
